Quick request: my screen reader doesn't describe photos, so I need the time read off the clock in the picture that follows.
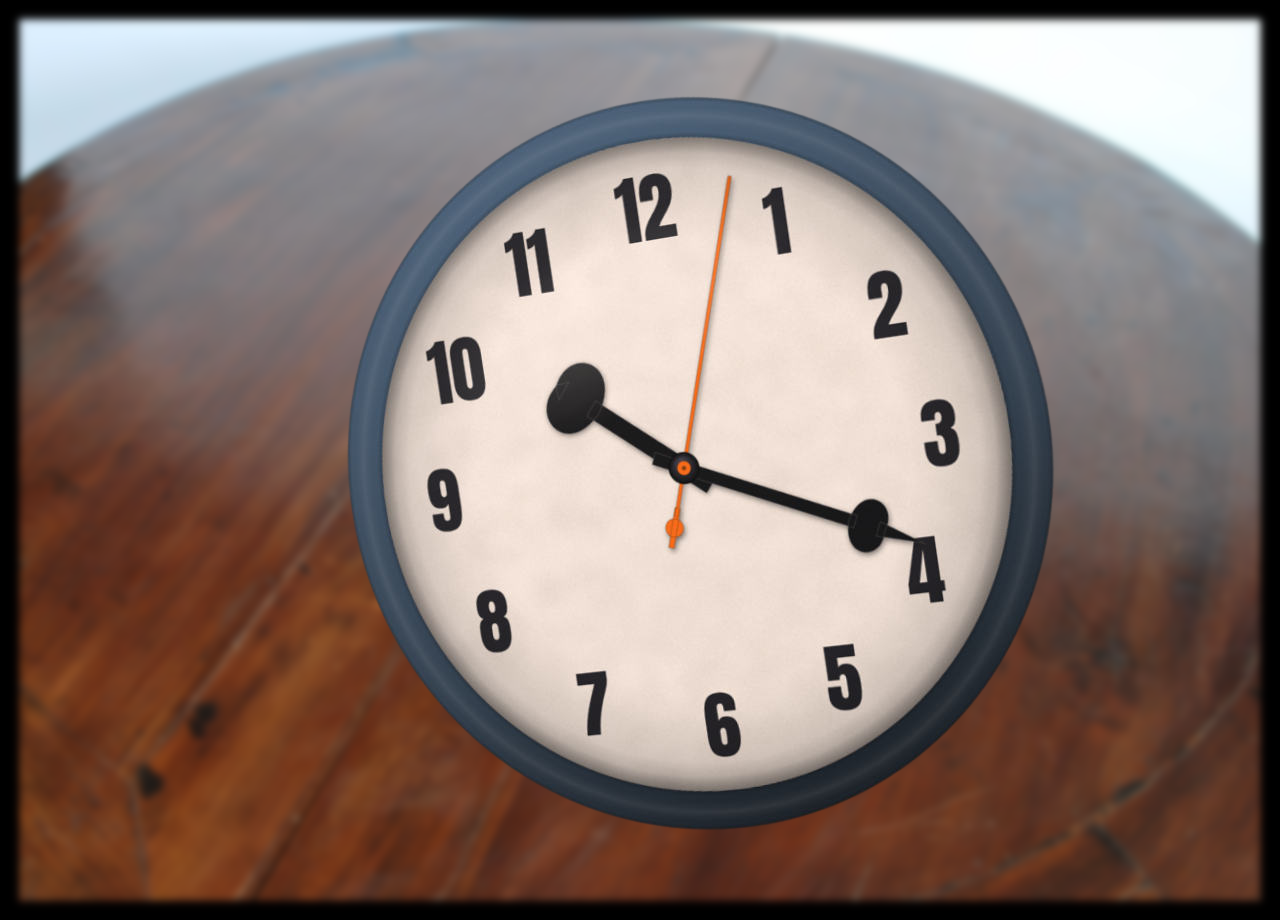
10:19:03
